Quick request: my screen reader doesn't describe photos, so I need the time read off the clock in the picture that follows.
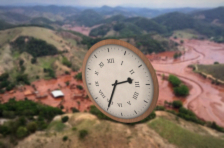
2:35
